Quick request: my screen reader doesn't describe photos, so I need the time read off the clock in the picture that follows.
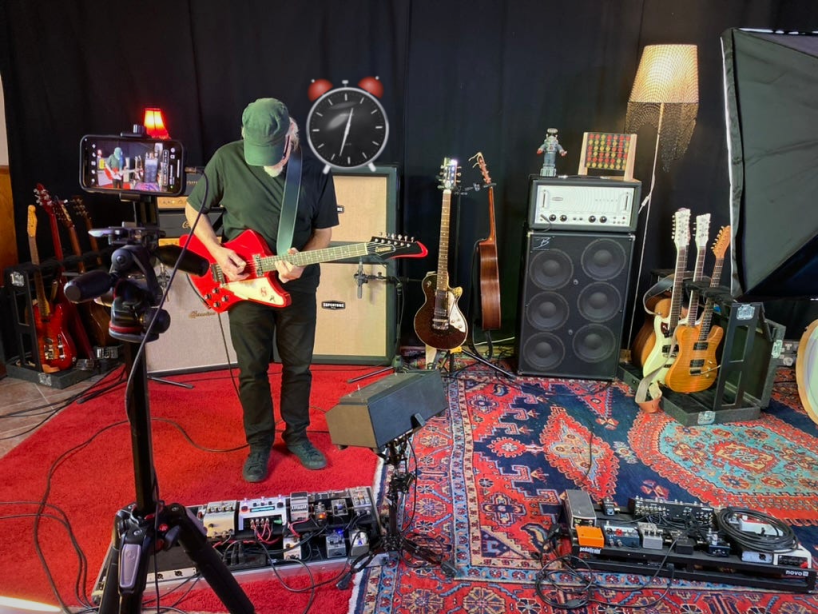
12:33
